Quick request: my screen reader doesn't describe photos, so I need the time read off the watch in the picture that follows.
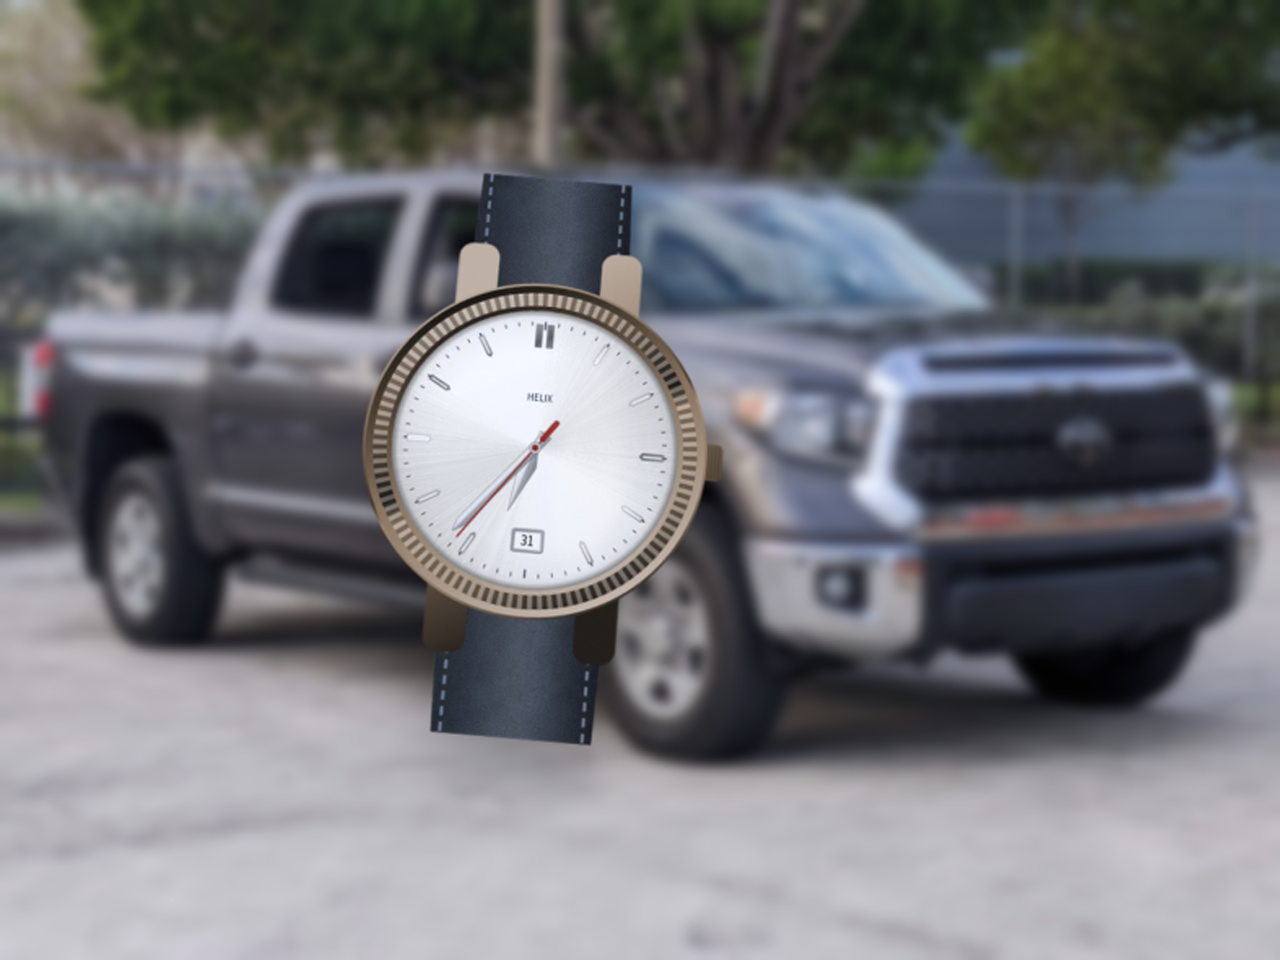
6:36:36
